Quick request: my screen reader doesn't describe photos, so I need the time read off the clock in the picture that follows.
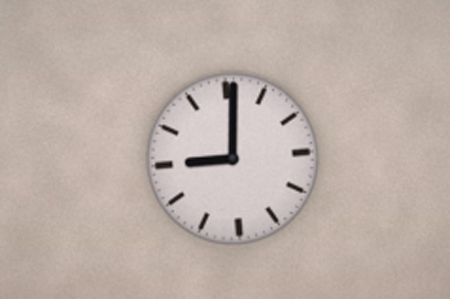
9:01
